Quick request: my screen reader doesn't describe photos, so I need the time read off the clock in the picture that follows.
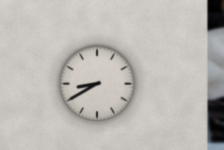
8:40
